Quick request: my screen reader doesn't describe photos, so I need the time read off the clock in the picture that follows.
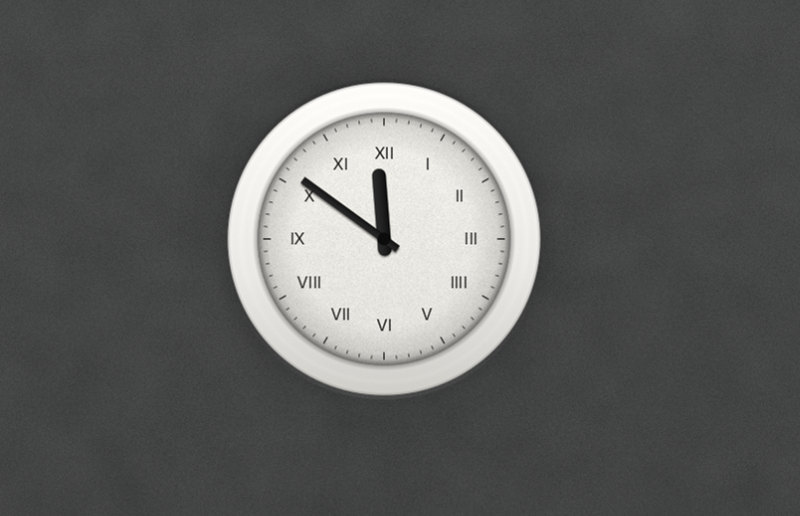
11:51
